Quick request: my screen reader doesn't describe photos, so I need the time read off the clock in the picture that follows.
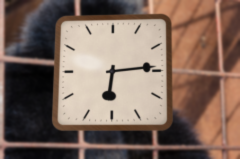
6:14
